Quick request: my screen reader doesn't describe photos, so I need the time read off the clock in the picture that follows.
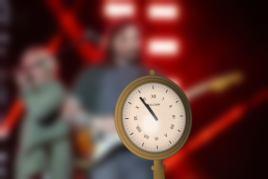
10:54
